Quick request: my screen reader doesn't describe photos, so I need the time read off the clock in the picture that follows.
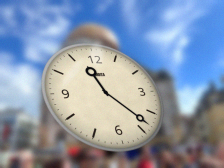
11:23
